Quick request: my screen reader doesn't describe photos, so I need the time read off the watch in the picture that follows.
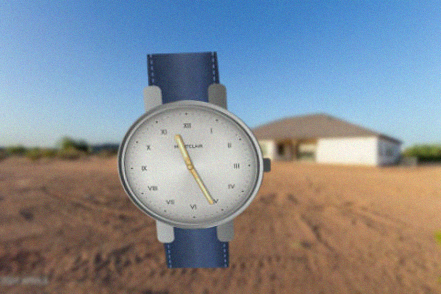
11:26
